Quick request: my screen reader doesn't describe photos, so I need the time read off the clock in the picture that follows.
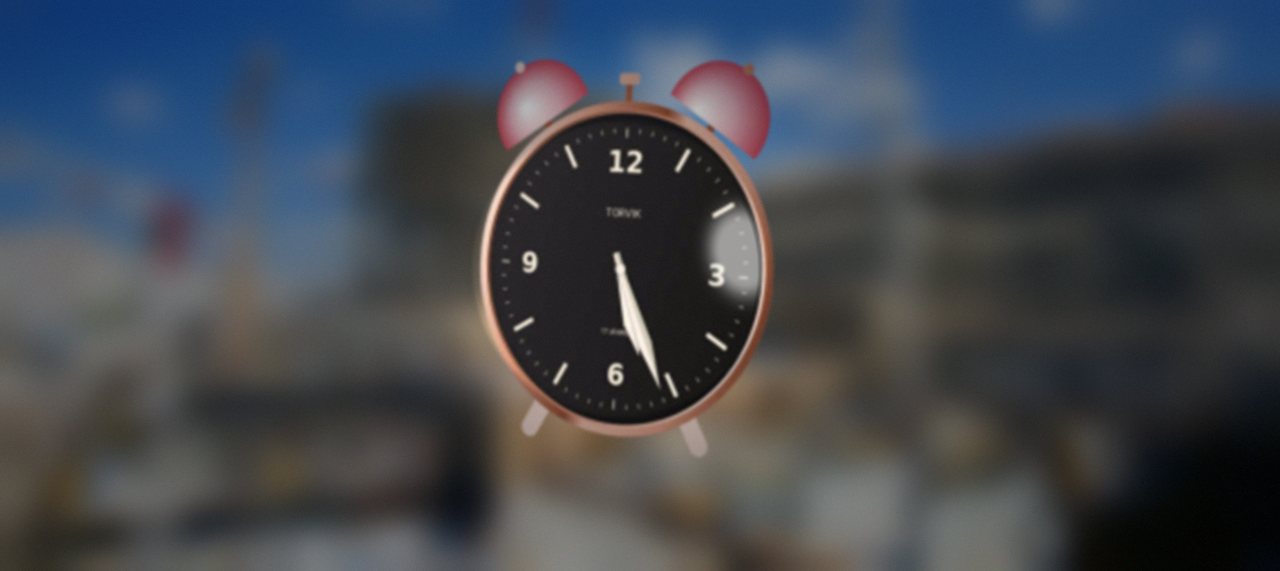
5:26
